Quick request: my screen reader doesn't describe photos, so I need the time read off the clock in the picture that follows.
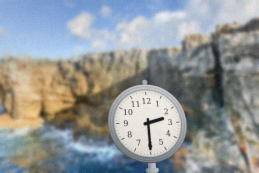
2:30
